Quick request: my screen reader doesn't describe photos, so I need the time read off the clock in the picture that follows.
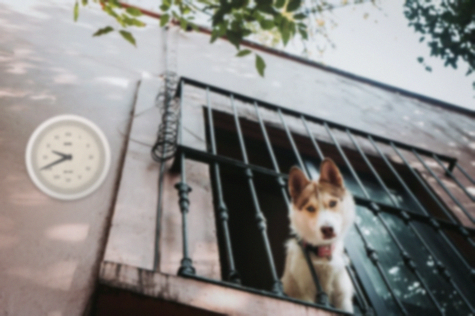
9:41
